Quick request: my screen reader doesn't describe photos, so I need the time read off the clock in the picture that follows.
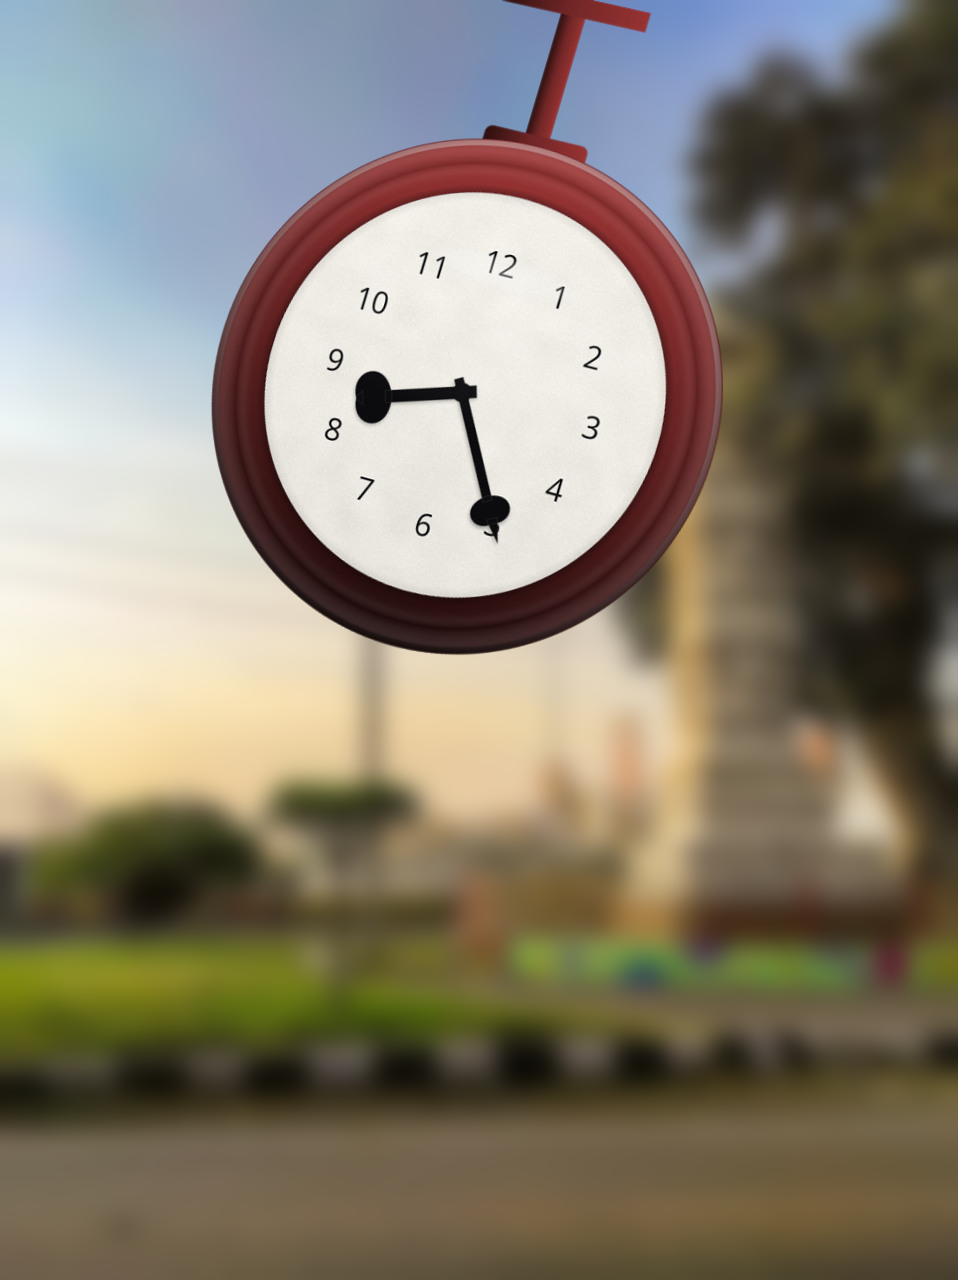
8:25
